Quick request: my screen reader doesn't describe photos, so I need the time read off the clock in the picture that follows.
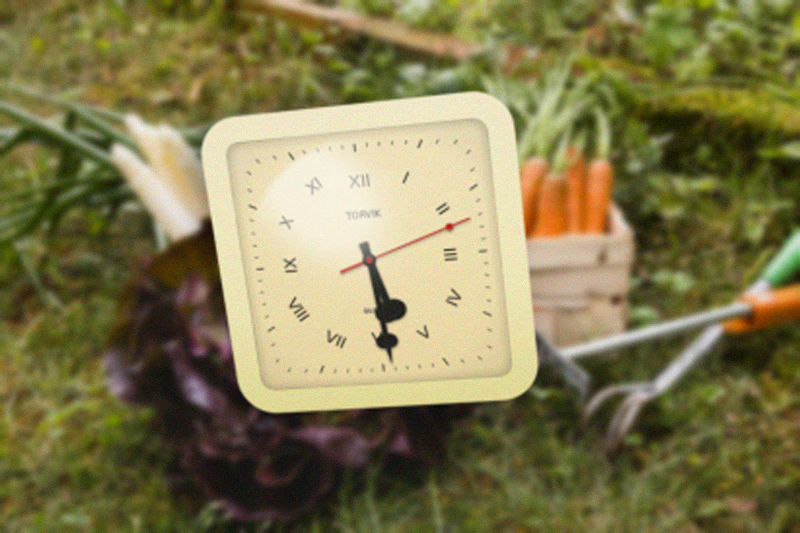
5:29:12
